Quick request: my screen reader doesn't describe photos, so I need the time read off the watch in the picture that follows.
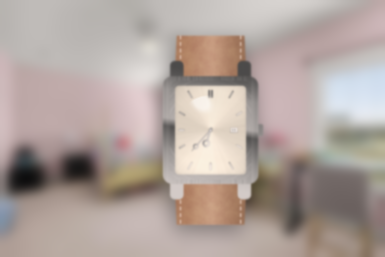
6:37
